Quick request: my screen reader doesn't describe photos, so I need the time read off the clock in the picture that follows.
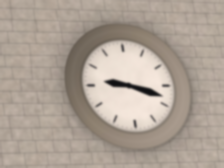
9:18
